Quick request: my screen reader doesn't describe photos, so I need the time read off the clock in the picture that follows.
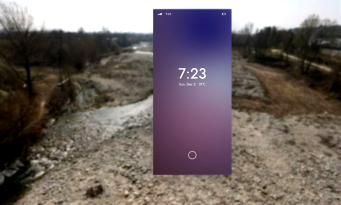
7:23
